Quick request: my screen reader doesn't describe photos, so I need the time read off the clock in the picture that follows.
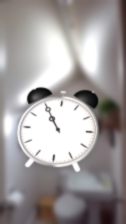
10:55
